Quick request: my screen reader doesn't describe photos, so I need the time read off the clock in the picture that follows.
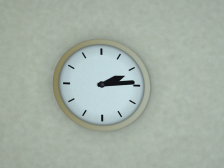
2:14
